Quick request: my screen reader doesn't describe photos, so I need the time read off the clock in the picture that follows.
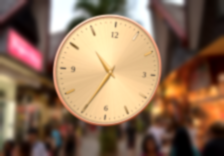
10:35
